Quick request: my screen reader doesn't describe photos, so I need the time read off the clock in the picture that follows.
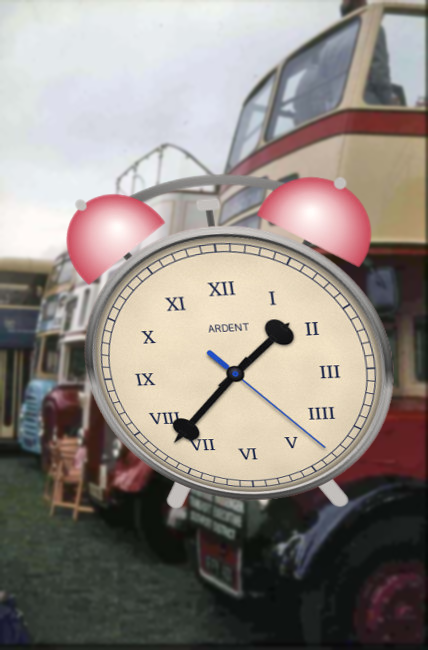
1:37:23
